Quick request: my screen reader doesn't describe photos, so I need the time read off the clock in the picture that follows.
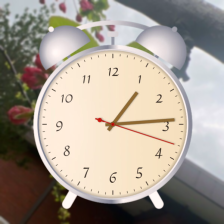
1:14:18
